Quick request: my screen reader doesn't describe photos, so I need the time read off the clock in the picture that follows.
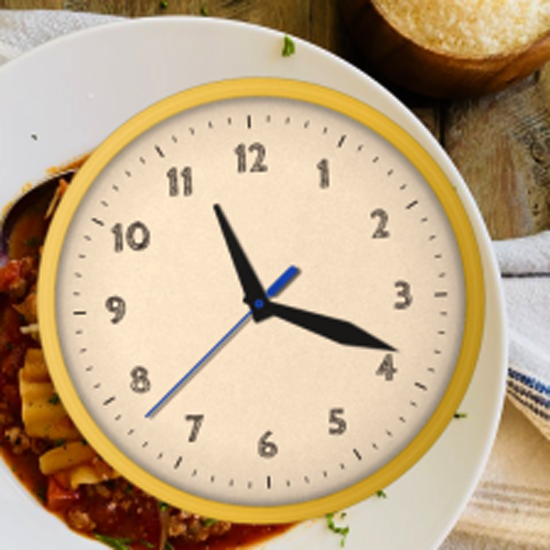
11:18:38
